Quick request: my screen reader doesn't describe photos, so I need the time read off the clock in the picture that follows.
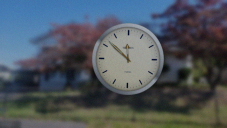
11:52
